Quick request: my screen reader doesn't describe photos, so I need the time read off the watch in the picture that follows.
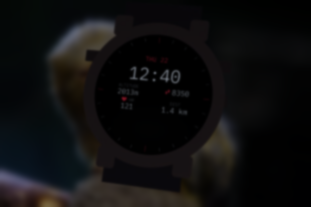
12:40
